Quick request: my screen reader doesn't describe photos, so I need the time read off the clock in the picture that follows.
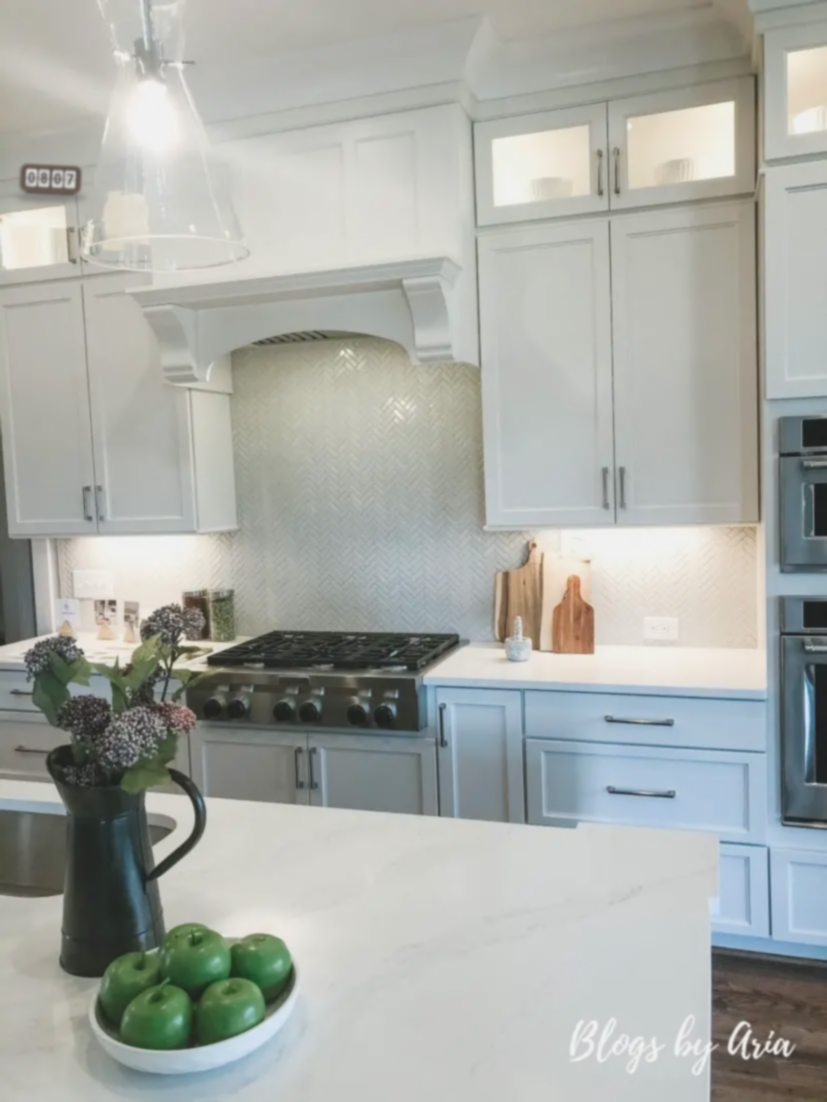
8:07
